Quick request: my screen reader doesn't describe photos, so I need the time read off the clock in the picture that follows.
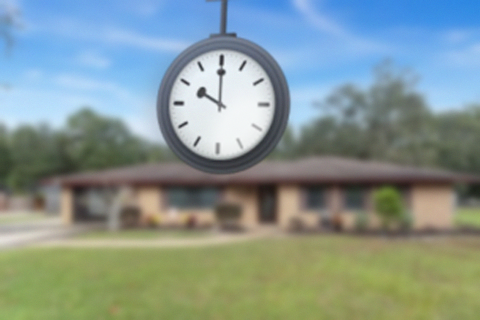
10:00
